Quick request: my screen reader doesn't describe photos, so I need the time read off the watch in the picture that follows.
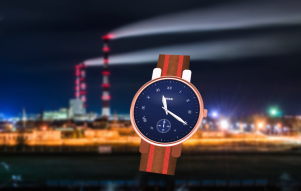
11:20
